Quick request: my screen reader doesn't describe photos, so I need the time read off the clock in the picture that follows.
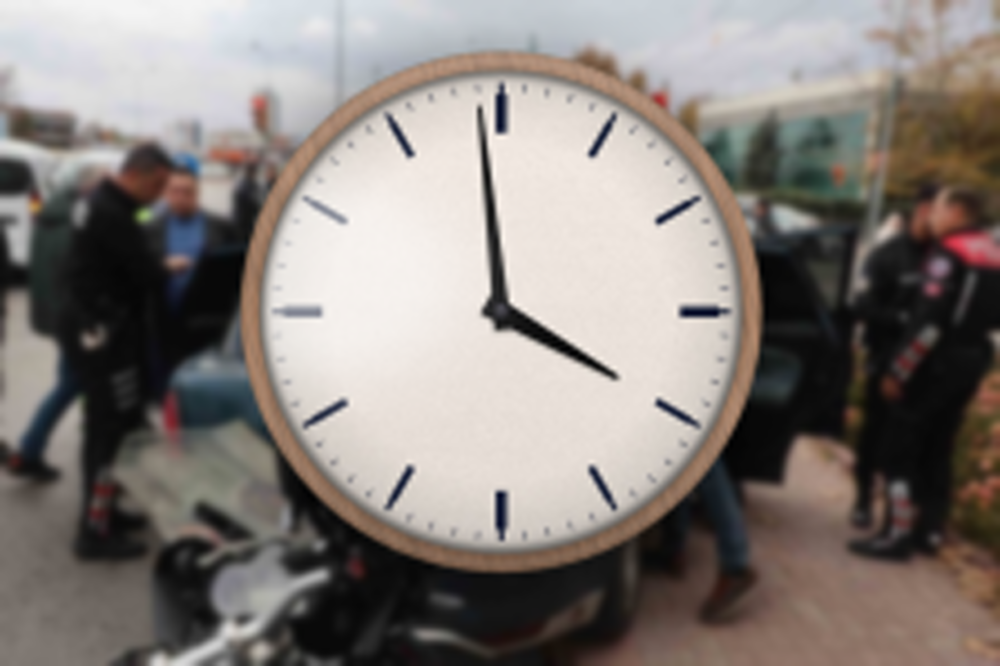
3:59
